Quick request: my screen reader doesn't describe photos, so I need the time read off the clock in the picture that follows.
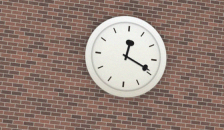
12:19
